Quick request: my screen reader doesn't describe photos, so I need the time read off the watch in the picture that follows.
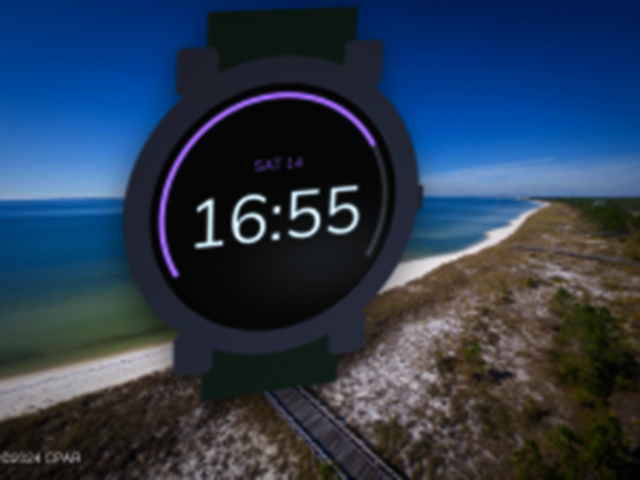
16:55
